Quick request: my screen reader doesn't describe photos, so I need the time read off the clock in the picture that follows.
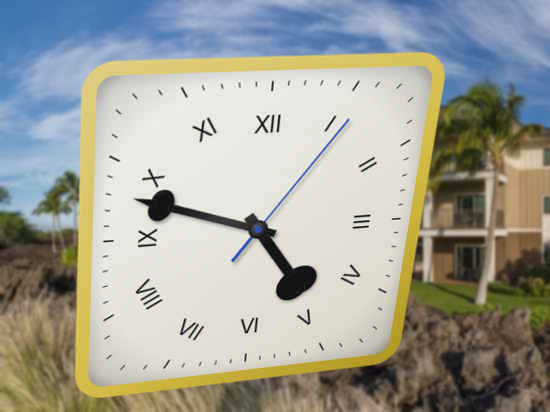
4:48:06
